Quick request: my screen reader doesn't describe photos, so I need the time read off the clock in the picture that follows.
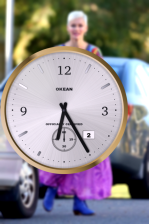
6:25
